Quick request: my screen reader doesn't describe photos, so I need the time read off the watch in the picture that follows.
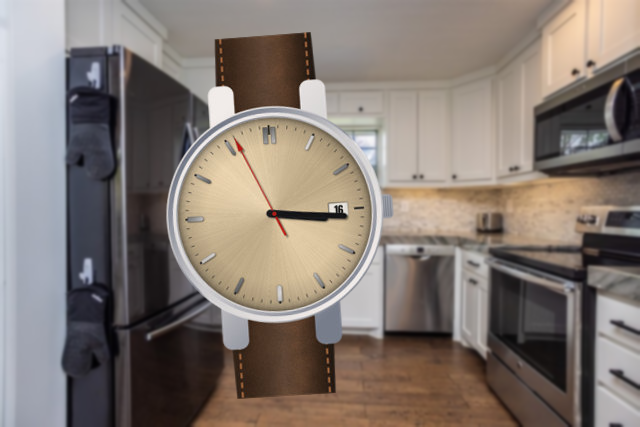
3:15:56
